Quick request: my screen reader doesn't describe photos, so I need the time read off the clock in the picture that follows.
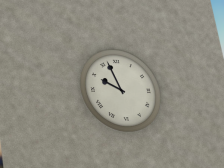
9:57
